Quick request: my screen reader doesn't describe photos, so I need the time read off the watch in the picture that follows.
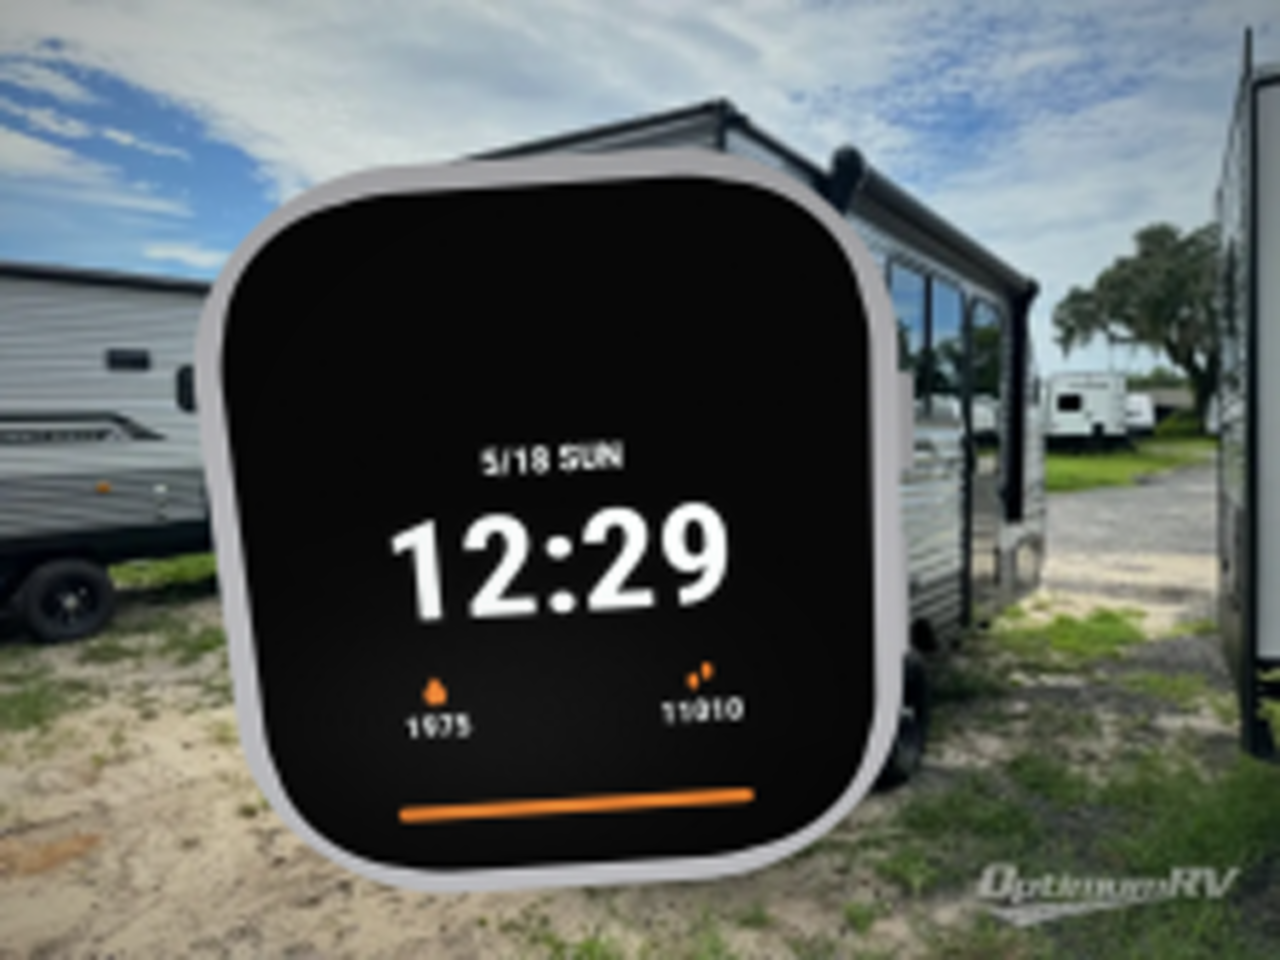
12:29
